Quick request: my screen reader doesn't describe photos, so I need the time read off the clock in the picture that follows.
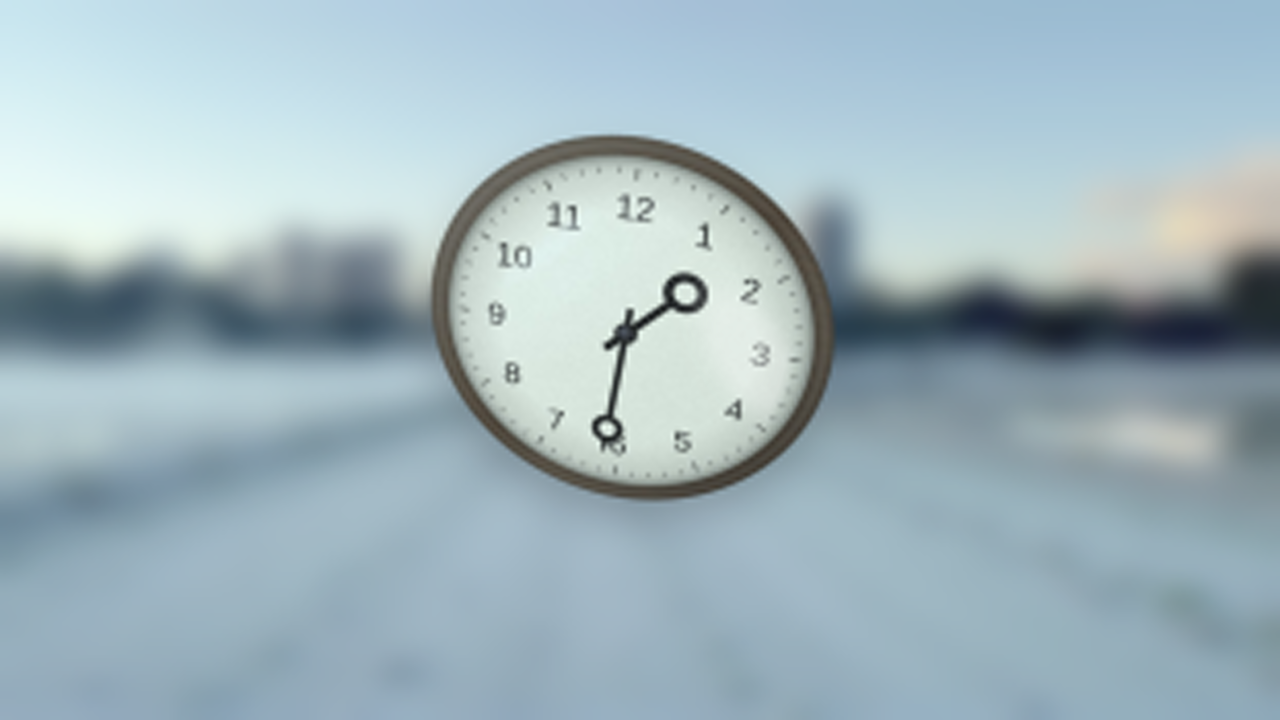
1:31
